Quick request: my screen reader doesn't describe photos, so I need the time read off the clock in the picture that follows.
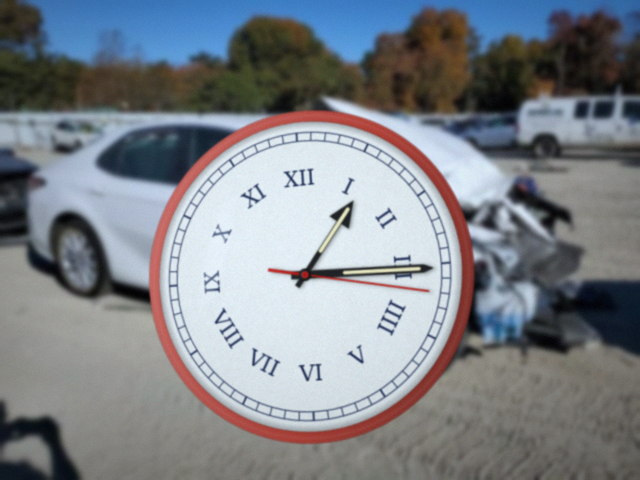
1:15:17
